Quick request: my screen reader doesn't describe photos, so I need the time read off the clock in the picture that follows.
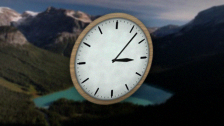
3:07
